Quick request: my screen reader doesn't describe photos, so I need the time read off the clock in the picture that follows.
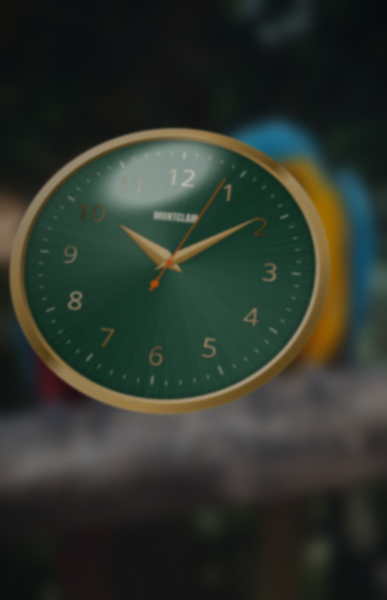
10:09:04
